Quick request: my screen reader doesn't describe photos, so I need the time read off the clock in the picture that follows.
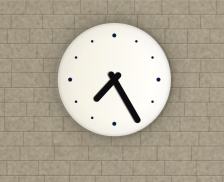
7:25
